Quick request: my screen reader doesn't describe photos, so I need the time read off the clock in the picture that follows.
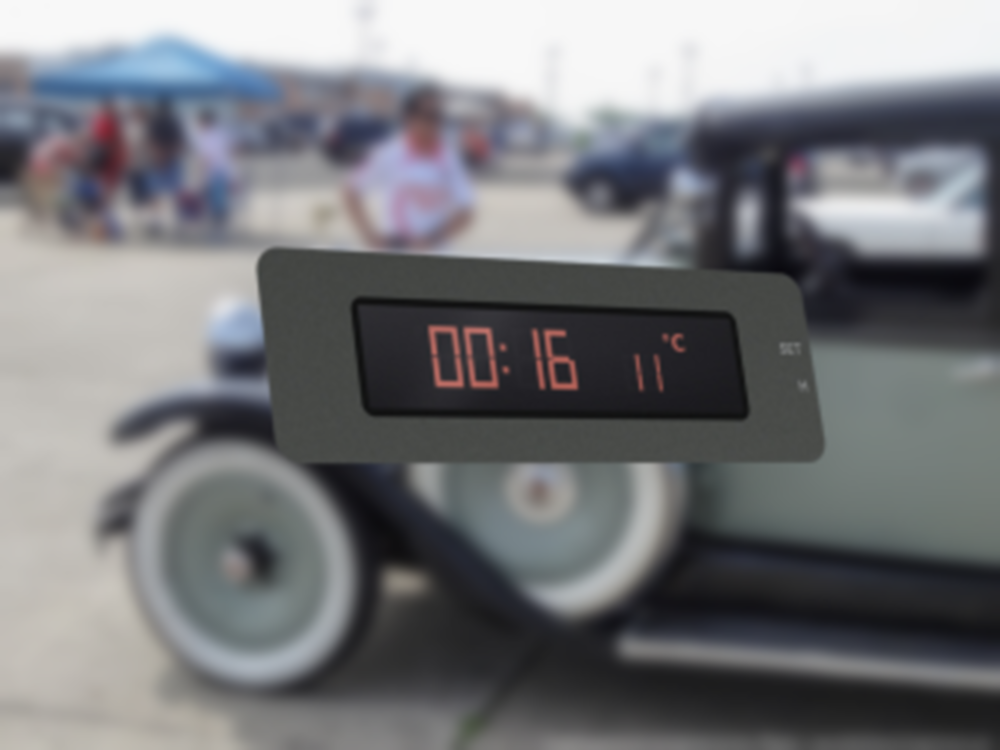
0:16
